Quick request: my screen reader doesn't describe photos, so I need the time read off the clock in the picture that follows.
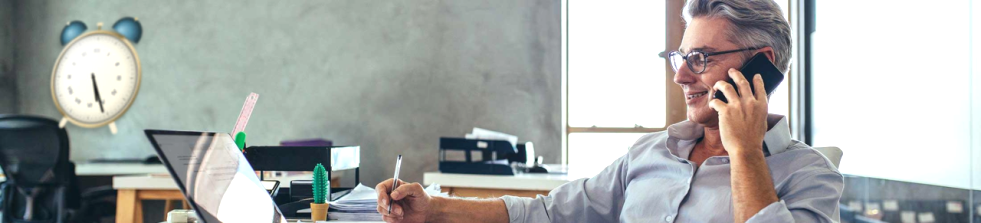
5:26
